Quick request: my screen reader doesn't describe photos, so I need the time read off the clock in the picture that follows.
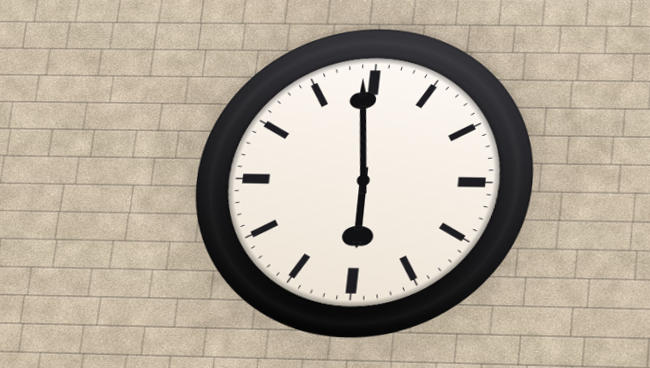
5:59
